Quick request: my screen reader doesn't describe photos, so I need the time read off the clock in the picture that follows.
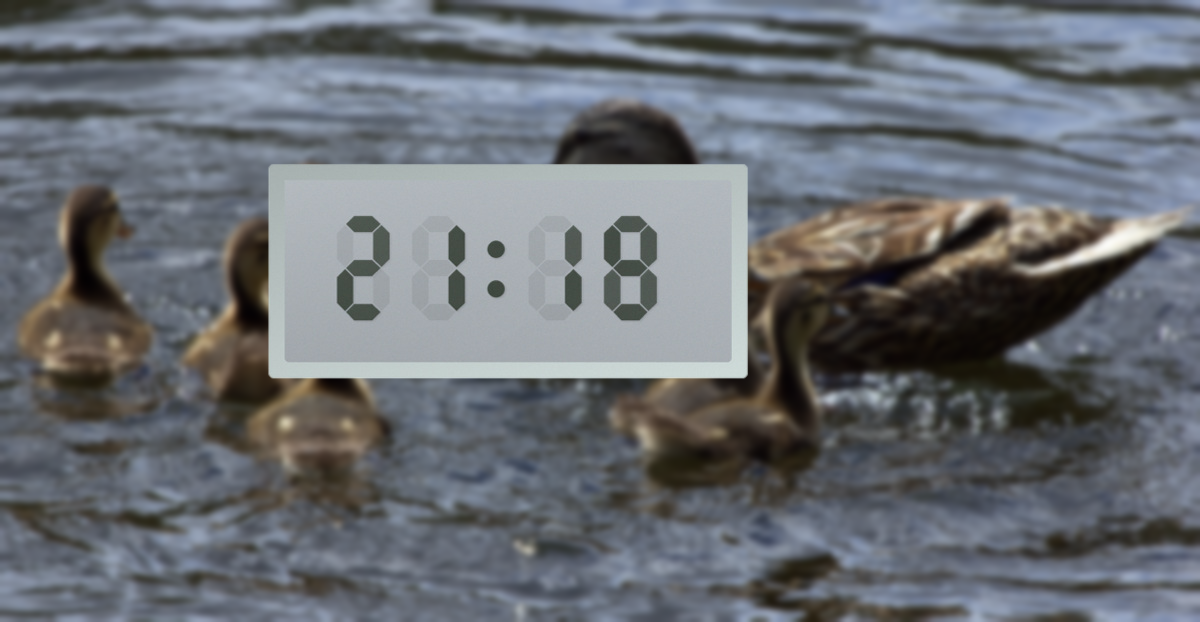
21:18
